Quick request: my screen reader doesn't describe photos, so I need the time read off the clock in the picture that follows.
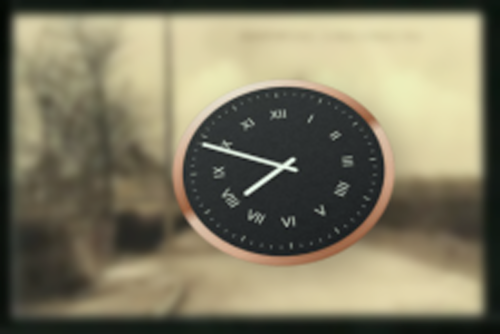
7:49
